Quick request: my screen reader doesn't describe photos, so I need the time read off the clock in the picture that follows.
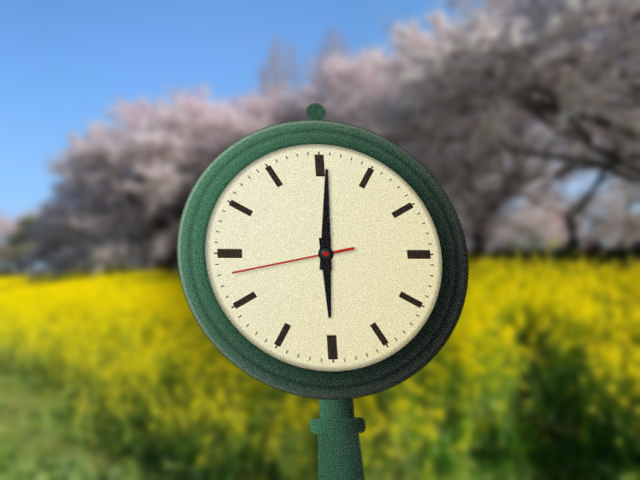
6:00:43
